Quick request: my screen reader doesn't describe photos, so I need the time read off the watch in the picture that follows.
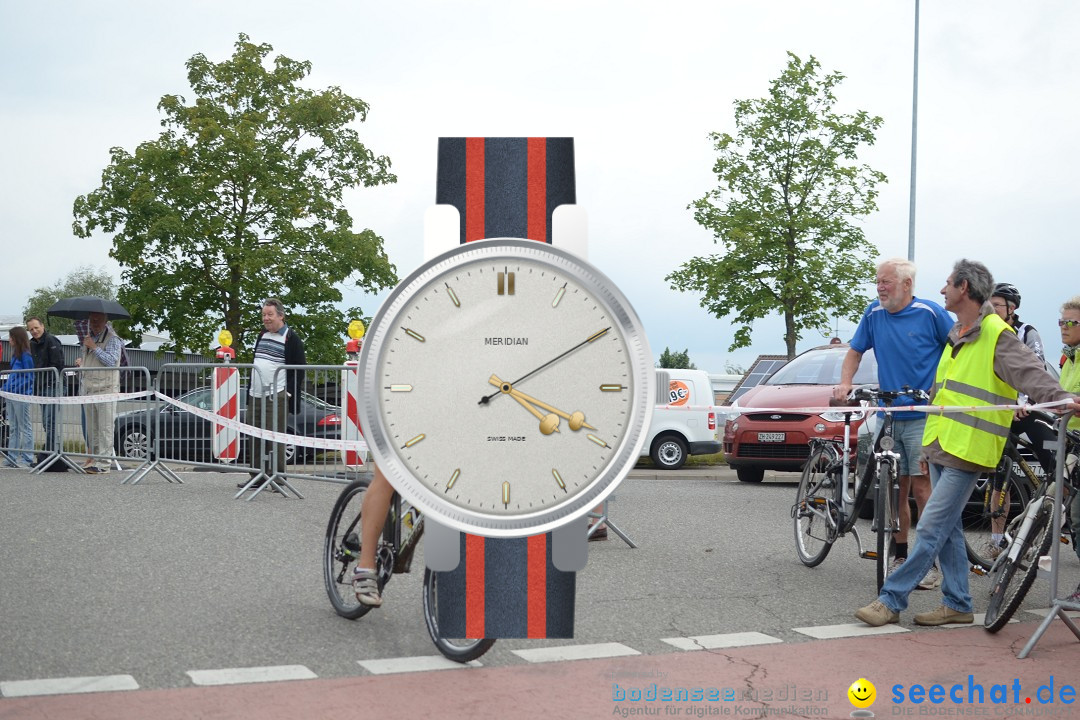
4:19:10
